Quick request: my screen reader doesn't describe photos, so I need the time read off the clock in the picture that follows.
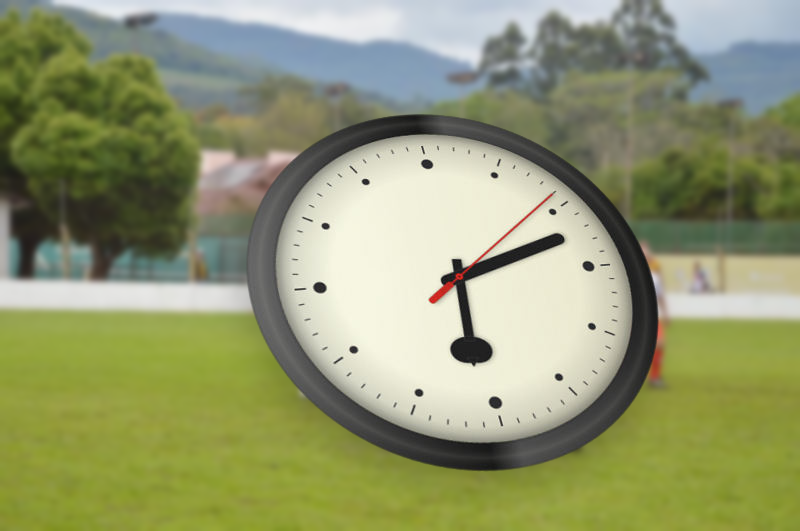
6:12:09
